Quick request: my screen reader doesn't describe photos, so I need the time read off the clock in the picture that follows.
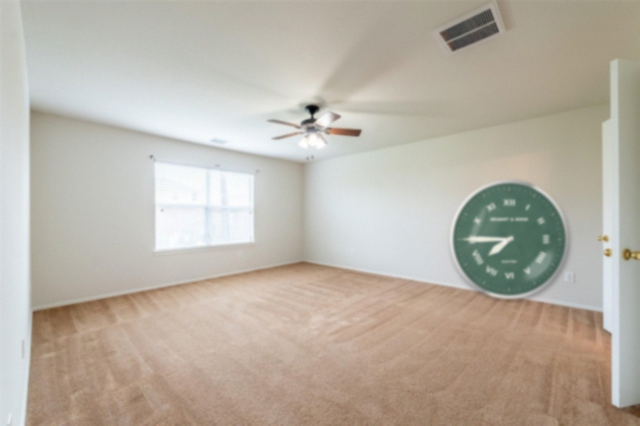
7:45
